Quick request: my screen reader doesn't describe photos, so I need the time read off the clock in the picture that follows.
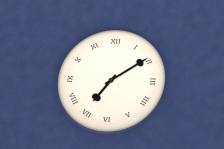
7:09
